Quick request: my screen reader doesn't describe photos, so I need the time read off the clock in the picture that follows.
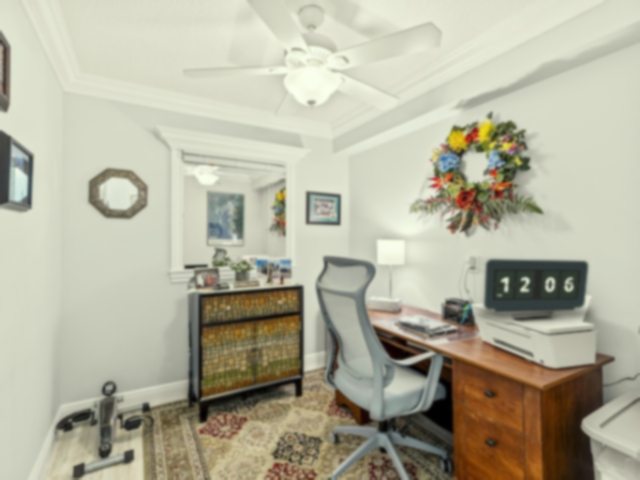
12:06
